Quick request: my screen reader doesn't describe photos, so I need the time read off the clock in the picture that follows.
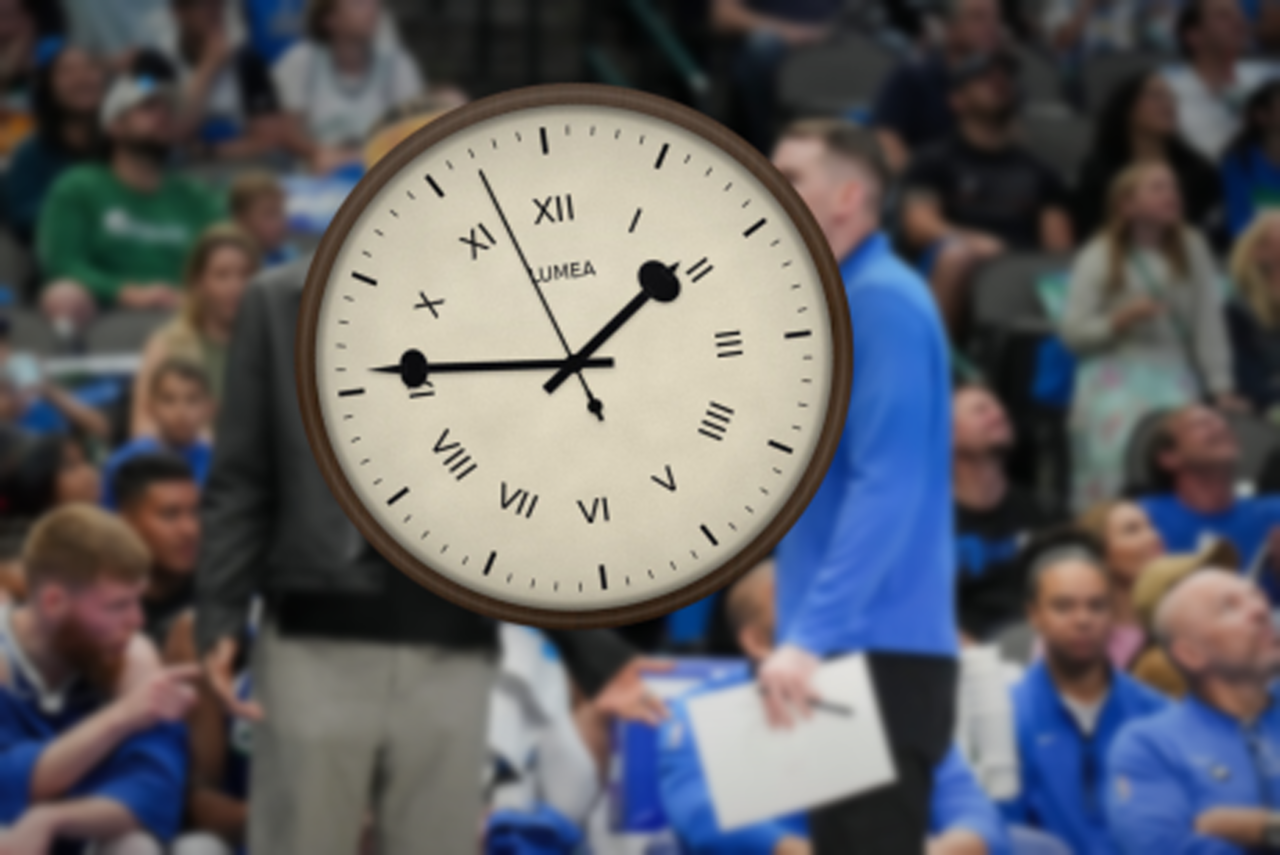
1:45:57
